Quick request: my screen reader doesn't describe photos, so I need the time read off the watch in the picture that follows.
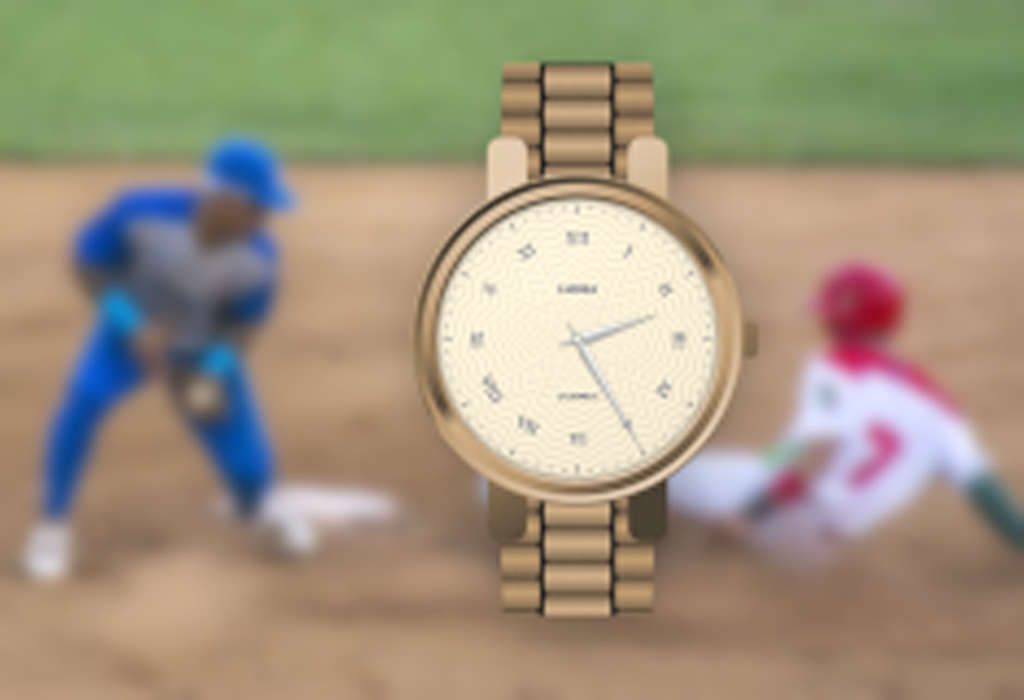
2:25
